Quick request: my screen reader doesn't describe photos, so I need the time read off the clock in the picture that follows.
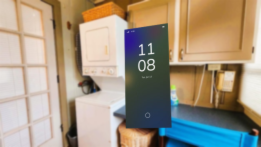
11:08
